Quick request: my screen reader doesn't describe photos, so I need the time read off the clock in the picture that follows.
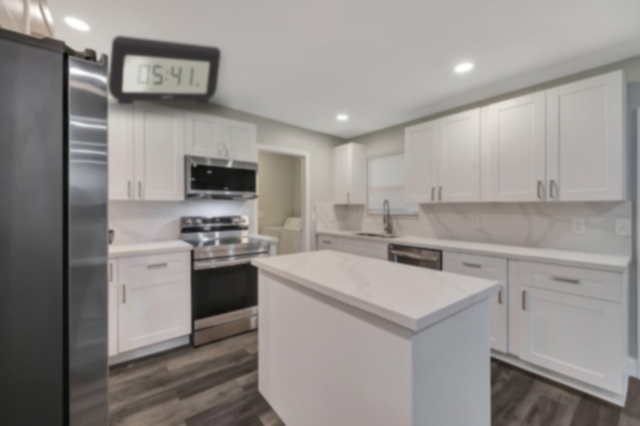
5:41
